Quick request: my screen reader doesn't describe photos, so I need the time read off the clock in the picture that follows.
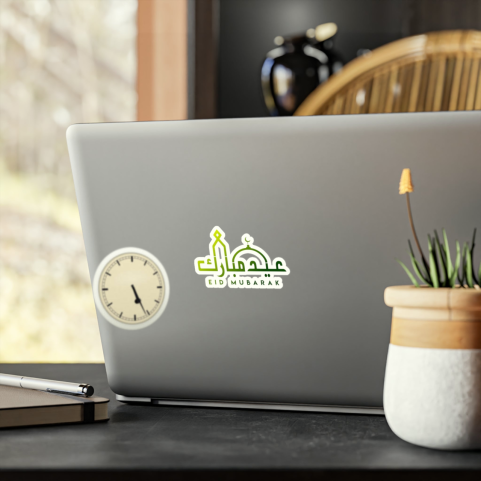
5:26
